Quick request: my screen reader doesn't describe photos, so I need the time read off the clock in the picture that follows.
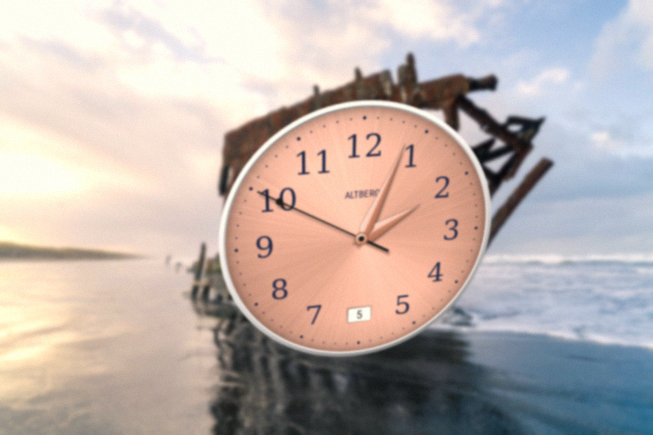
2:03:50
